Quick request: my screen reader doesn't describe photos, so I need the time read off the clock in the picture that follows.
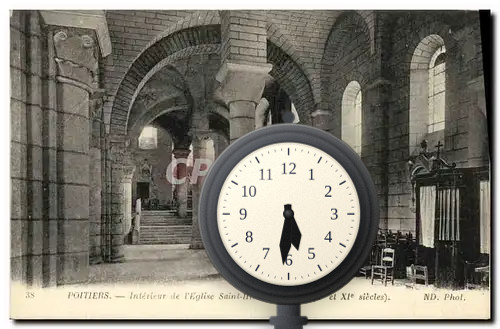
5:31
